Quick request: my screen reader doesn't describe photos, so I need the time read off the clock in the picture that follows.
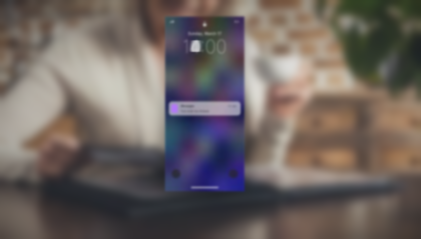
14:00
